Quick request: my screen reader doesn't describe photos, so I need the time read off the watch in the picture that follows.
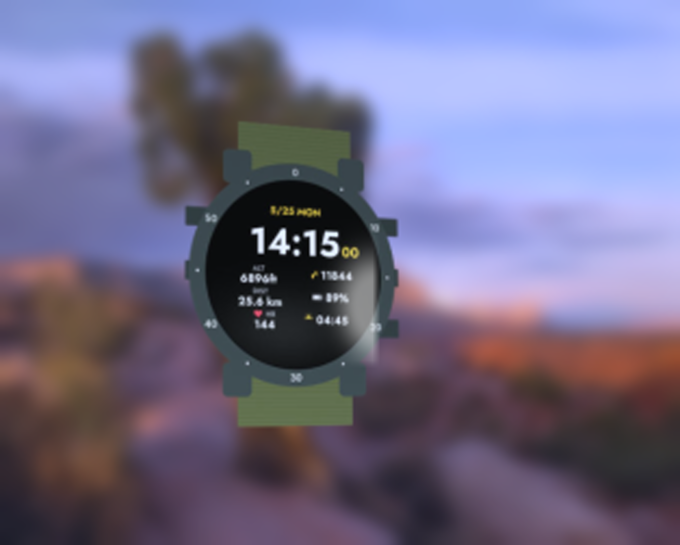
14:15
